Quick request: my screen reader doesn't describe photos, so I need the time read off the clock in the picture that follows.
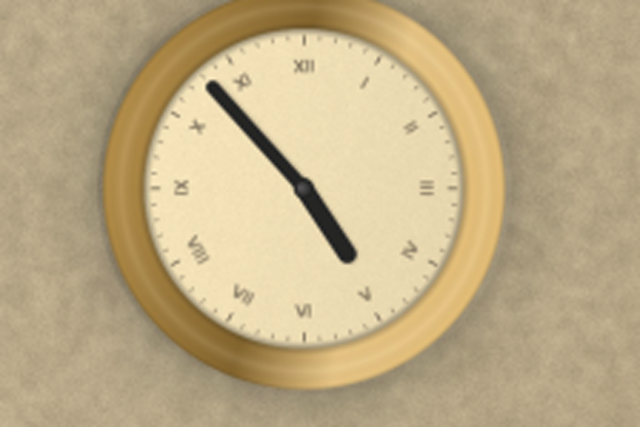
4:53
